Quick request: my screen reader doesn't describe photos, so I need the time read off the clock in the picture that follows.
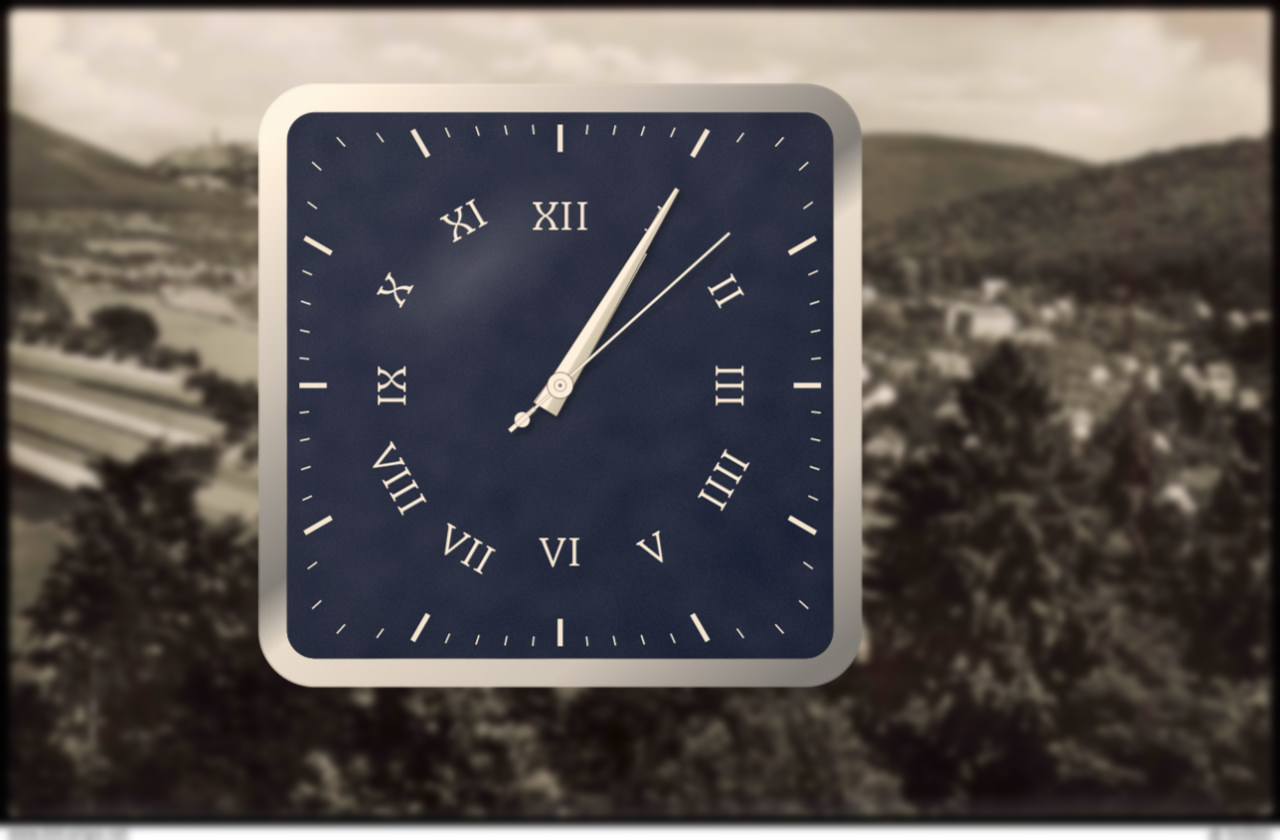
1:05:08
